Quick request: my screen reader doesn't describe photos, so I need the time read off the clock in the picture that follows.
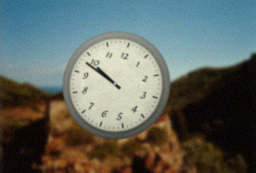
9:48
